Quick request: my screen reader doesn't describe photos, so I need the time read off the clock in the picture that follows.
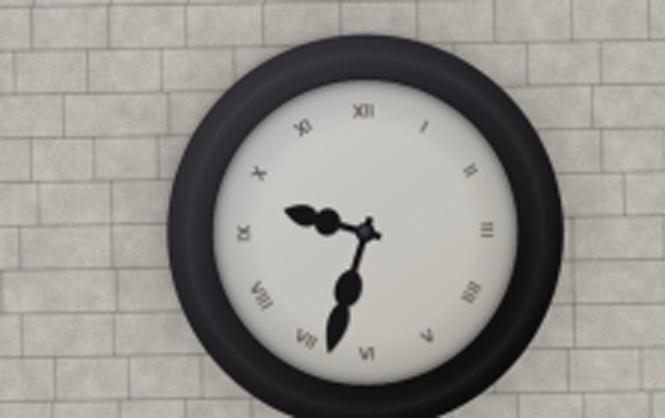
9:33
